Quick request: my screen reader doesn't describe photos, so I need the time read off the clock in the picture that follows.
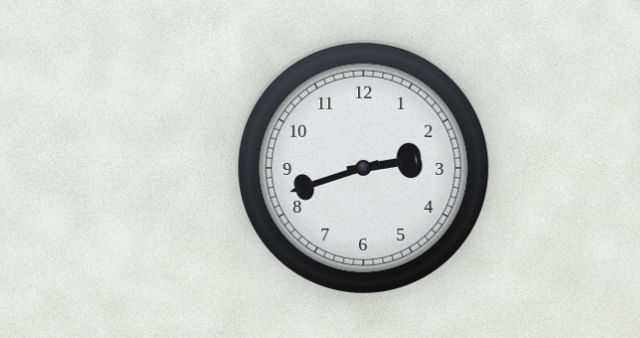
2:42
